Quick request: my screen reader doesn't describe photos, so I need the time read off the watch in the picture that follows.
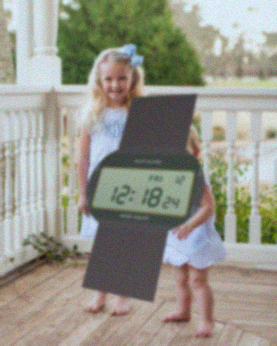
12:18
